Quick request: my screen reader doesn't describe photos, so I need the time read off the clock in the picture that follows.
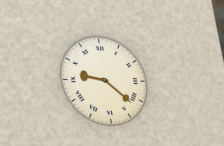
9:22
